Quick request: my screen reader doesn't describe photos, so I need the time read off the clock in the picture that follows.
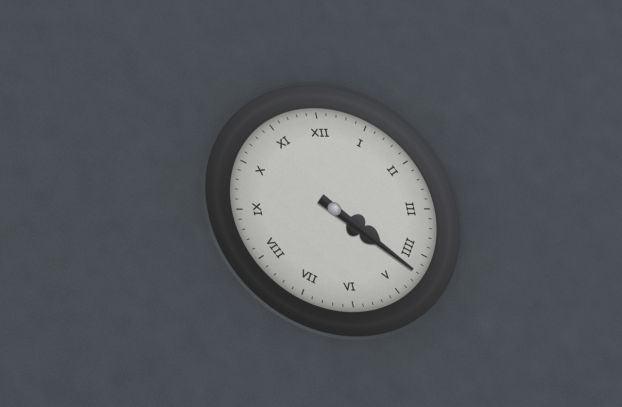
4:22
